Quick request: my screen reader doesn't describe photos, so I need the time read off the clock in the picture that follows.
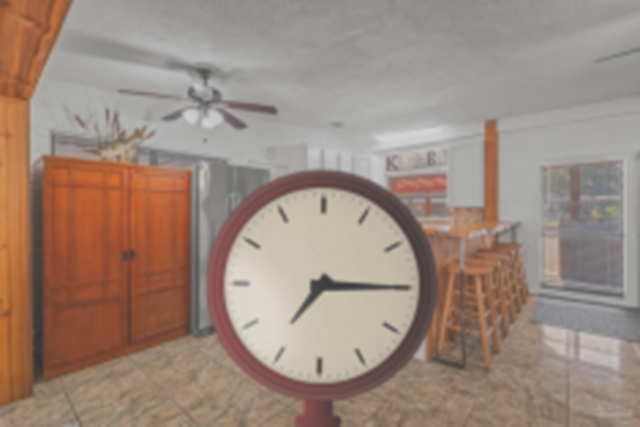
7:15
